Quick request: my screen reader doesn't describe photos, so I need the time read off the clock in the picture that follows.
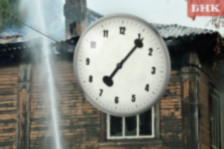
7:06
